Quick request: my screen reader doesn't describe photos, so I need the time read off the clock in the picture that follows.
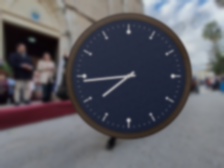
7:44
